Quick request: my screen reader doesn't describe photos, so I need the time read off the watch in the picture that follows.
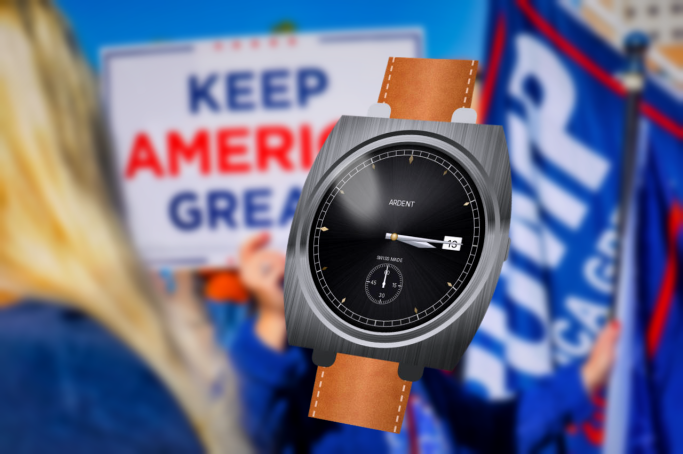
3:15
